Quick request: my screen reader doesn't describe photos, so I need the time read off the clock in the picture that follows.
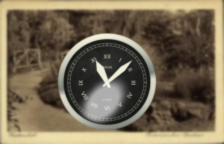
11:08
